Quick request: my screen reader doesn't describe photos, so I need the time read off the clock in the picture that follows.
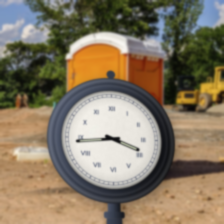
3:44
